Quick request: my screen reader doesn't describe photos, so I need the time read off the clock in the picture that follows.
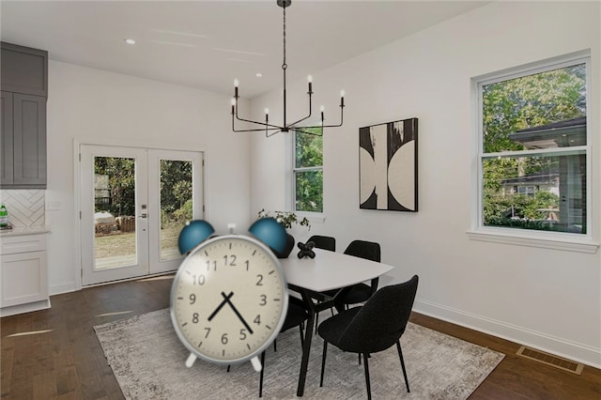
7:23
